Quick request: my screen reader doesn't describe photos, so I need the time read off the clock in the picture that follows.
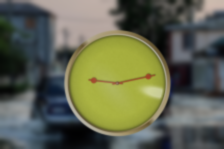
9:13
